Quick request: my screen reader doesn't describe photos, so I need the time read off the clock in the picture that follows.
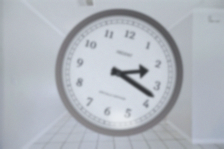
2:18
